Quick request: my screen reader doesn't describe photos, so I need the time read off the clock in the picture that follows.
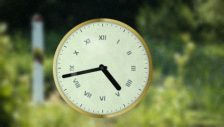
4:43
